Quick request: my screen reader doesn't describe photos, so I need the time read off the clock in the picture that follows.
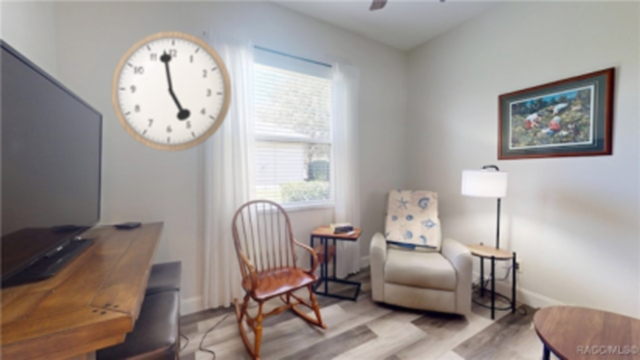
4:58
